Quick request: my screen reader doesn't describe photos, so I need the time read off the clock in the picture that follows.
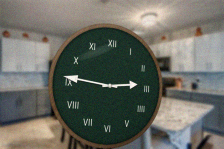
2:46
